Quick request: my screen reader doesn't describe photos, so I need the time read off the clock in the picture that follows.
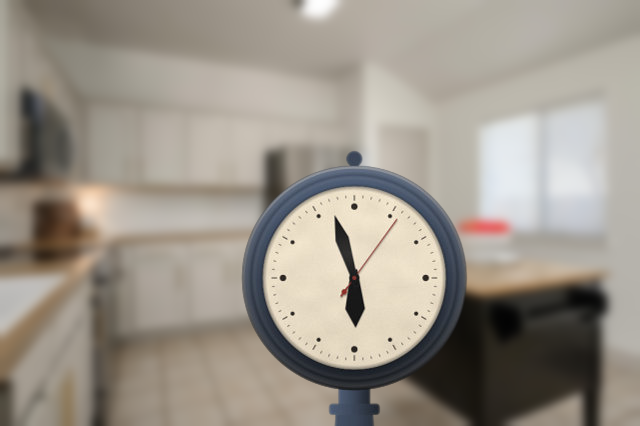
5:57:06
